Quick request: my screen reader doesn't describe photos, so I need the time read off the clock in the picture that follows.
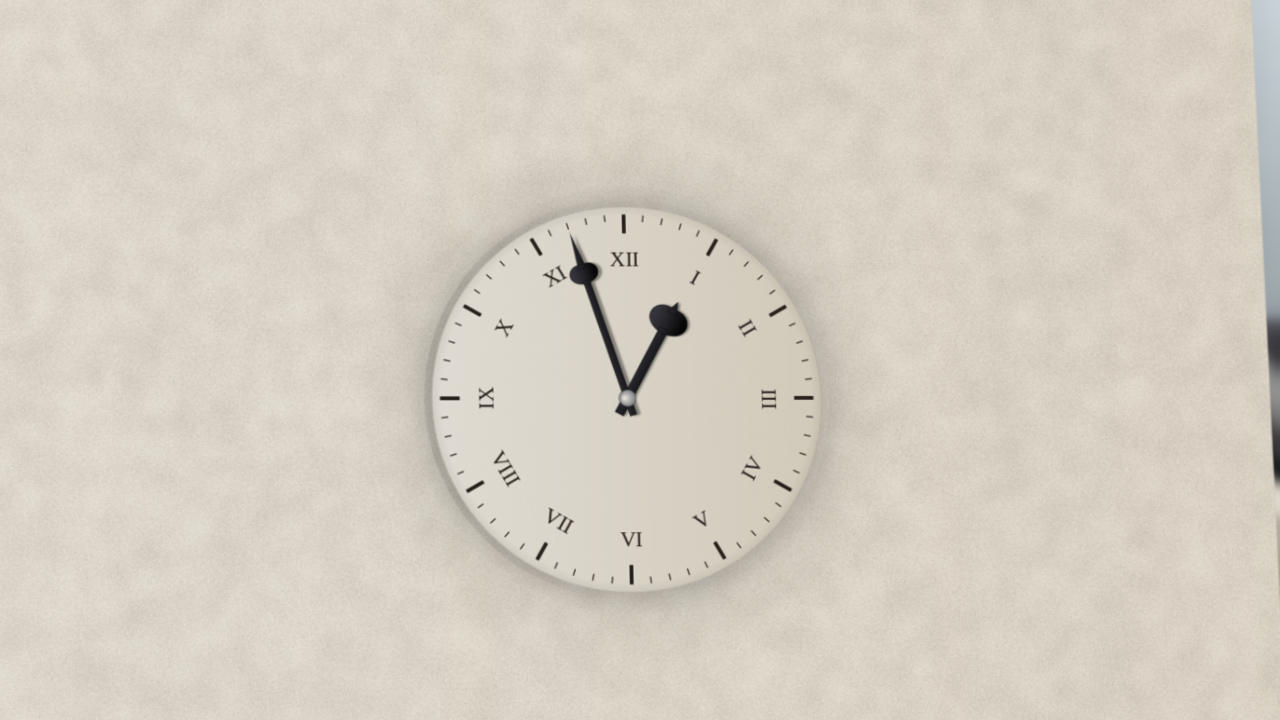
12:57
